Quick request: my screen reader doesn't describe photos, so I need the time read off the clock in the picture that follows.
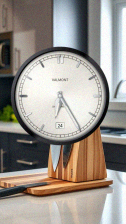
6:25
